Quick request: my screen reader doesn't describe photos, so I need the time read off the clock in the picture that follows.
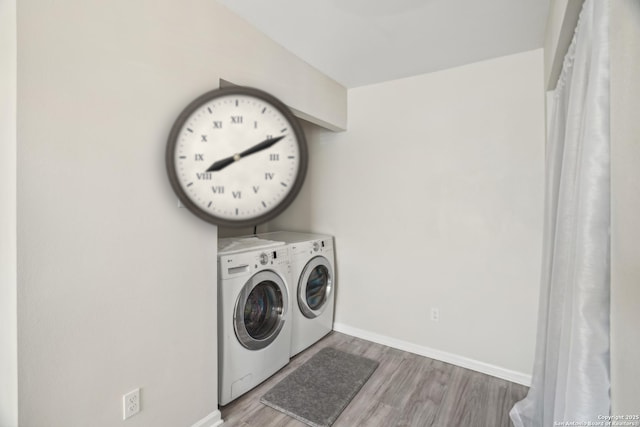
8:11
